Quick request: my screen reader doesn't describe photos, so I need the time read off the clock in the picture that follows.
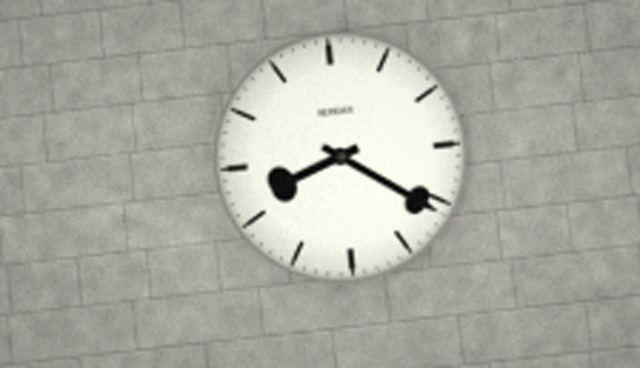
8:21
